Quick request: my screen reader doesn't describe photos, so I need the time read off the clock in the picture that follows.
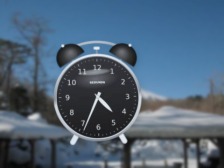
4:34
